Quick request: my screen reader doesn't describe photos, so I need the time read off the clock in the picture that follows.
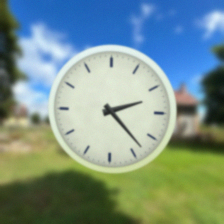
2:23
